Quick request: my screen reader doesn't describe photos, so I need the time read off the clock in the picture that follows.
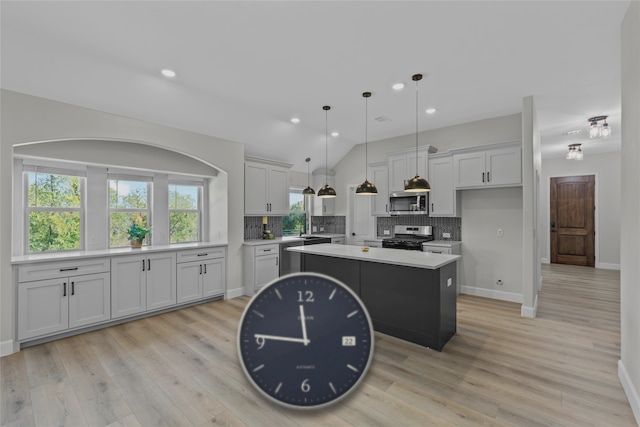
11:46
